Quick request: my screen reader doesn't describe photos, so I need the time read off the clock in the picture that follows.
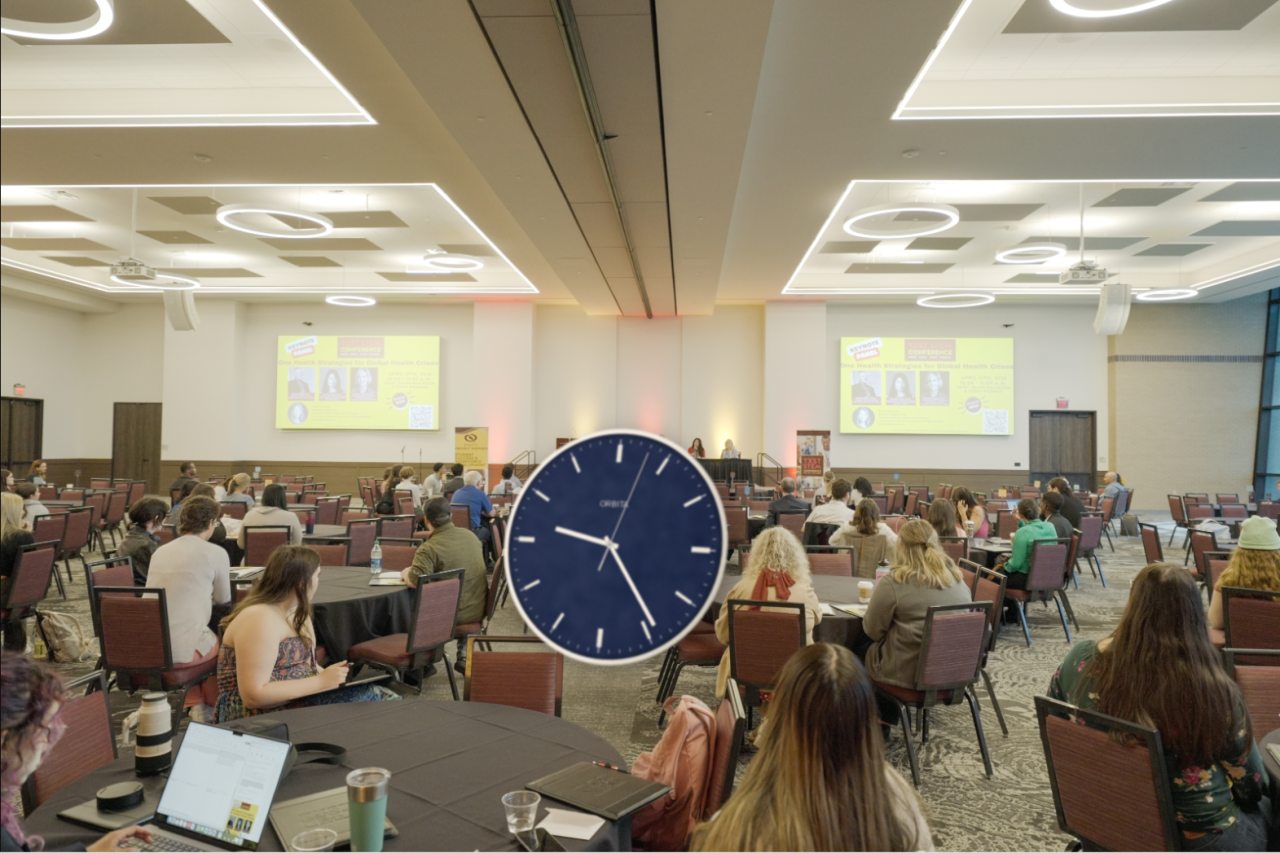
9:24:03
